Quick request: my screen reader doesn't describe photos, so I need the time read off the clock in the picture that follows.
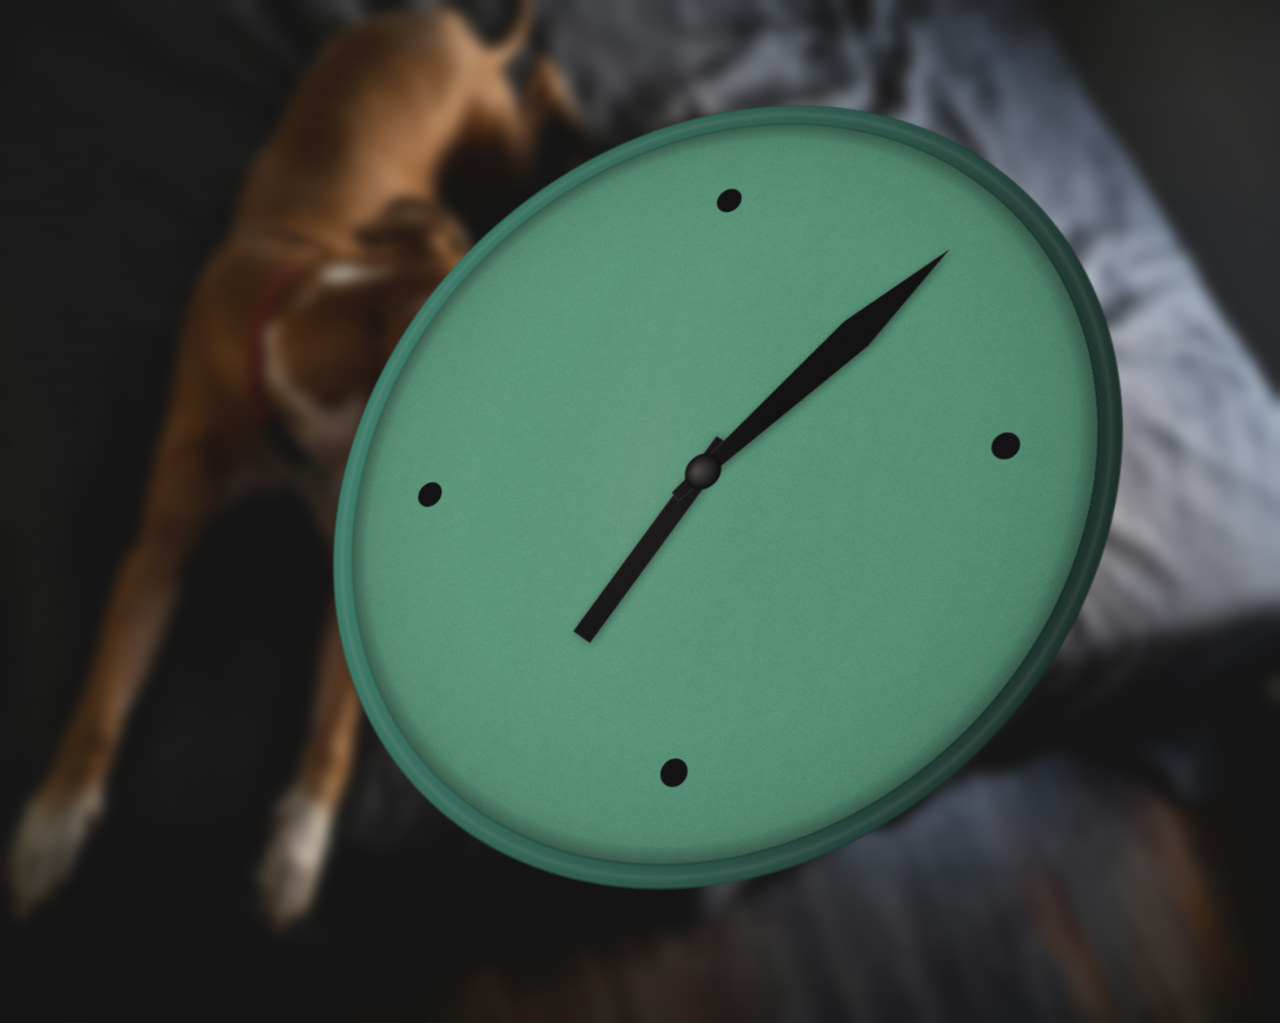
7:08
